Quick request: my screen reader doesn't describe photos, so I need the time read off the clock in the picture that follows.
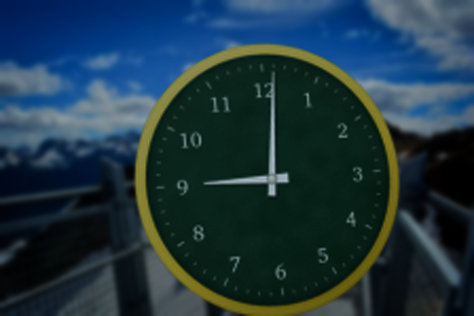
9:01
